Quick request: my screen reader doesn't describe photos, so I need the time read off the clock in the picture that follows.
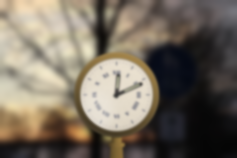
12:11
